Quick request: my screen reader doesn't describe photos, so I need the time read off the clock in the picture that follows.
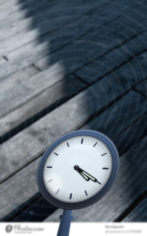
4:20
